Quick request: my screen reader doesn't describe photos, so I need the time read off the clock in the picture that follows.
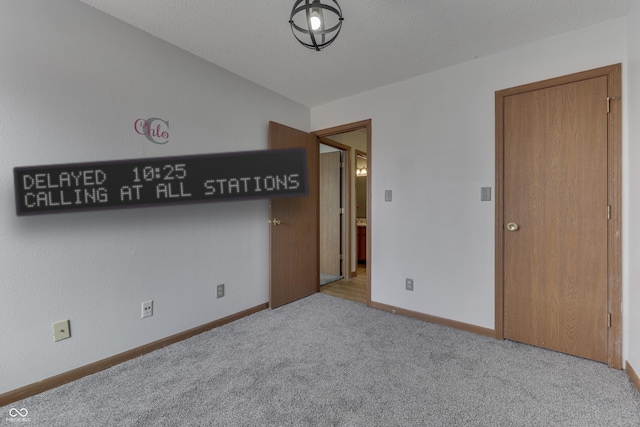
10:25
